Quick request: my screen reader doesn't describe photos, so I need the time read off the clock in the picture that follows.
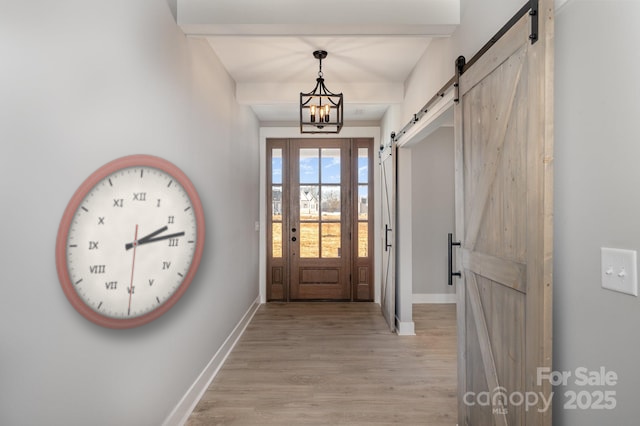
2:13:30
